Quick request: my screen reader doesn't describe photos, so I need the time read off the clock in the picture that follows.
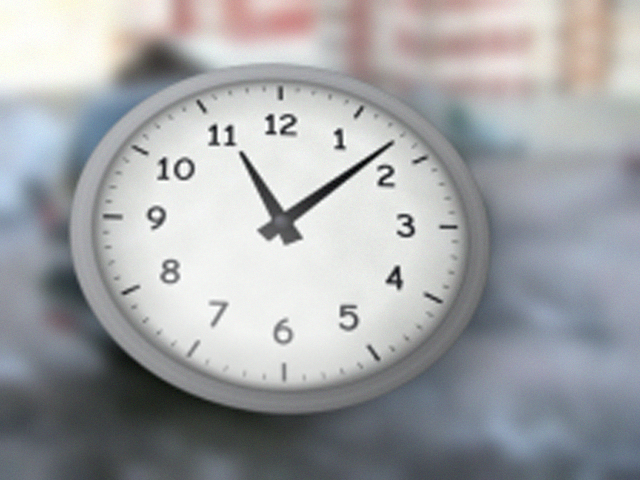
11:08
